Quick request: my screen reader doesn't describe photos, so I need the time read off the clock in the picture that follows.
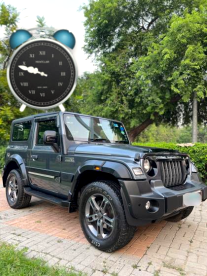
9:48
